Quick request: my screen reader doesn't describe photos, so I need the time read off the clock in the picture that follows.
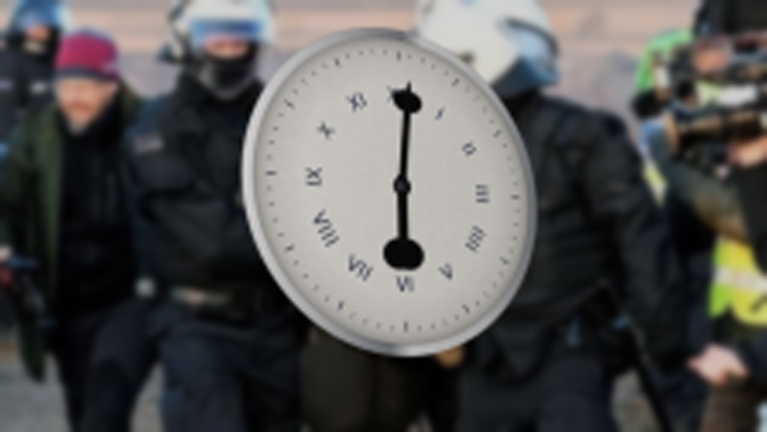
6:01
